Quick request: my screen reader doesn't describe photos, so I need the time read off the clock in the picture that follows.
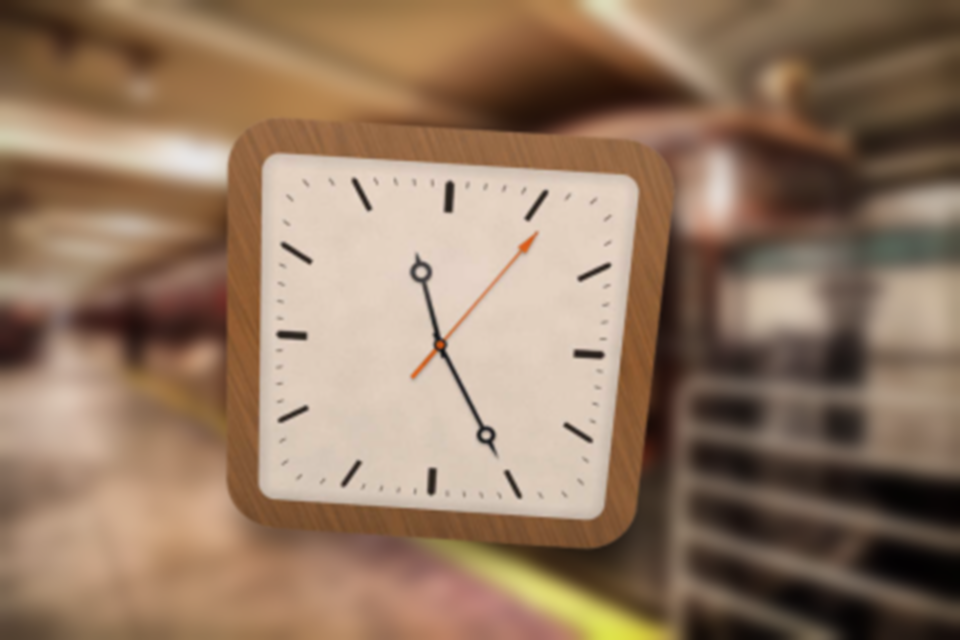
11:25:06
